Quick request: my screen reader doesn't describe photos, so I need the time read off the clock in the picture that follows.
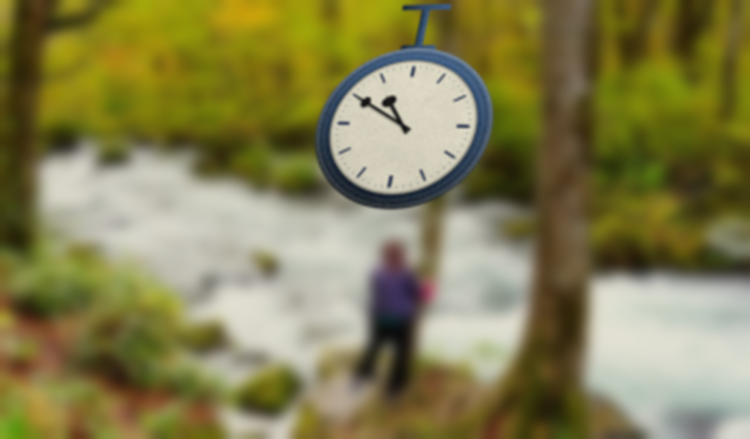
10:50
